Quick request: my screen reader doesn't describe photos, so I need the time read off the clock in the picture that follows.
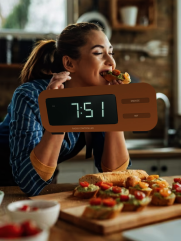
7:51
